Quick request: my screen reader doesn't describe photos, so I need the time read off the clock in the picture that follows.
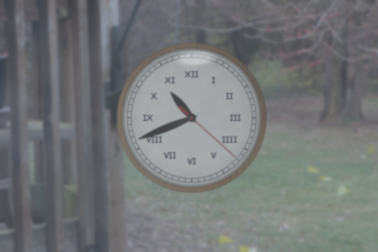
10:41:22
